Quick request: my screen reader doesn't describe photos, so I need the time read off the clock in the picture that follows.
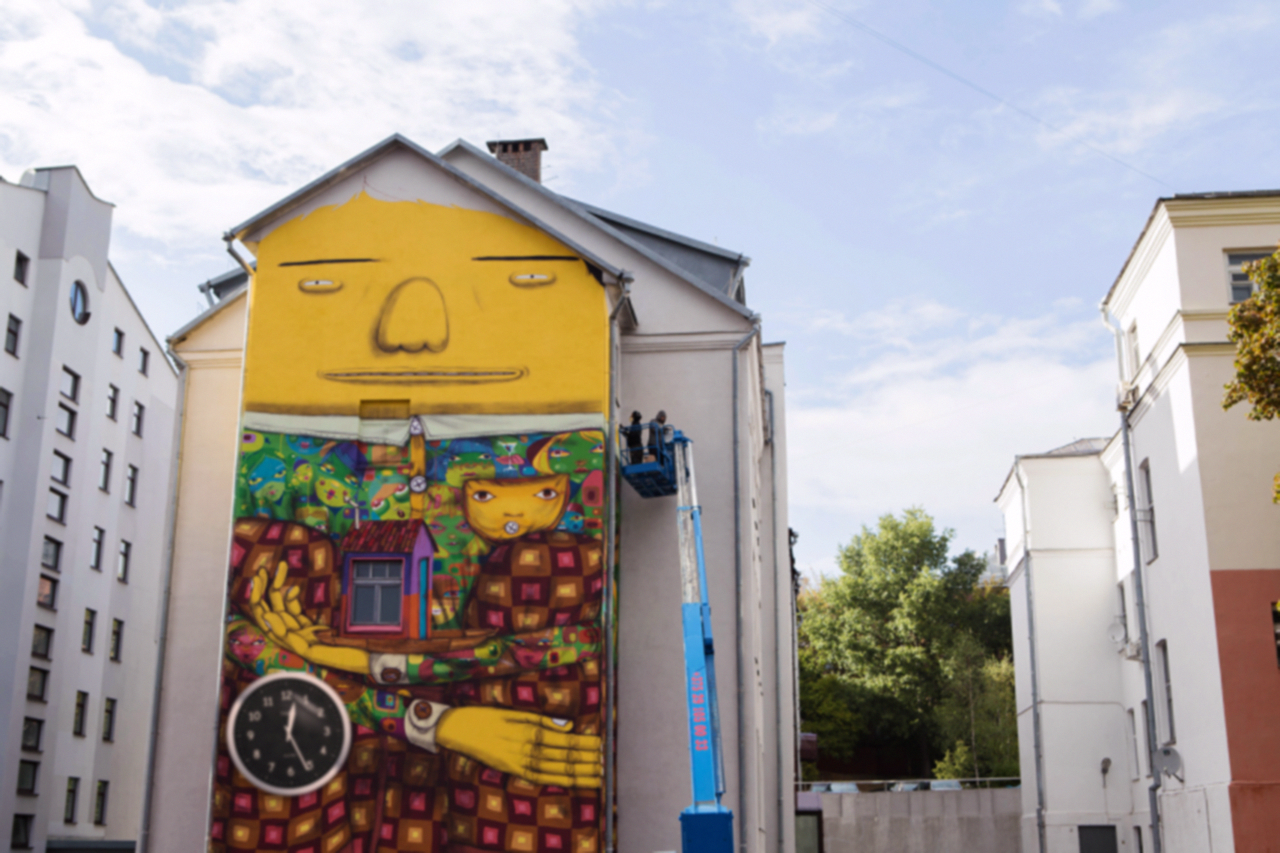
12:26
